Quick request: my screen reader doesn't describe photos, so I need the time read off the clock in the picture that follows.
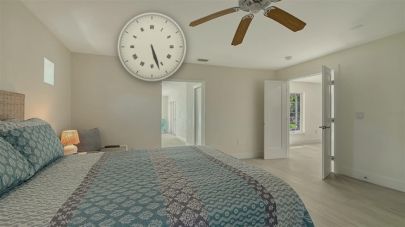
5:27
